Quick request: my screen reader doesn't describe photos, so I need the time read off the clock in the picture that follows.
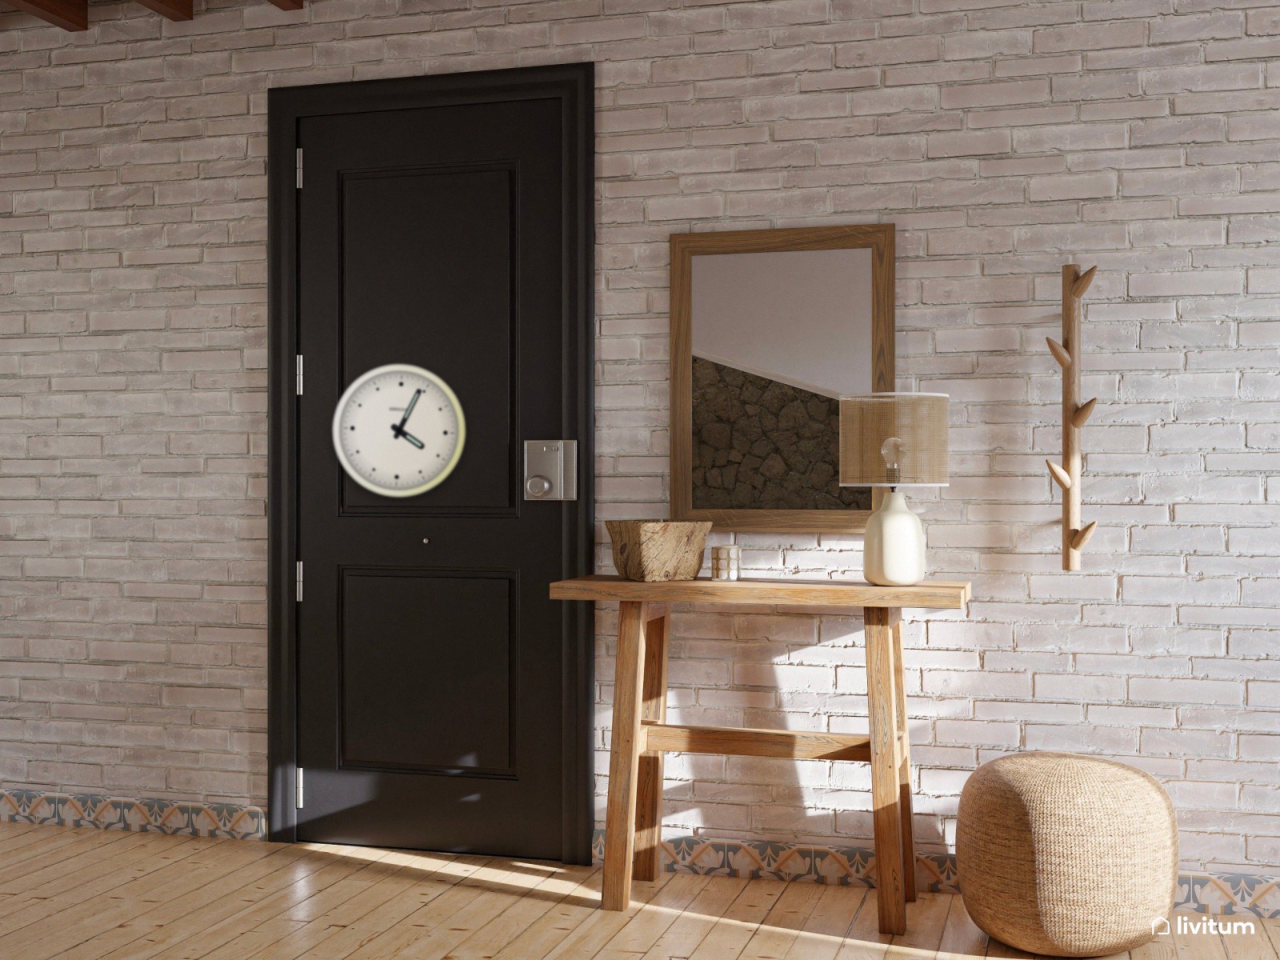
4:04
